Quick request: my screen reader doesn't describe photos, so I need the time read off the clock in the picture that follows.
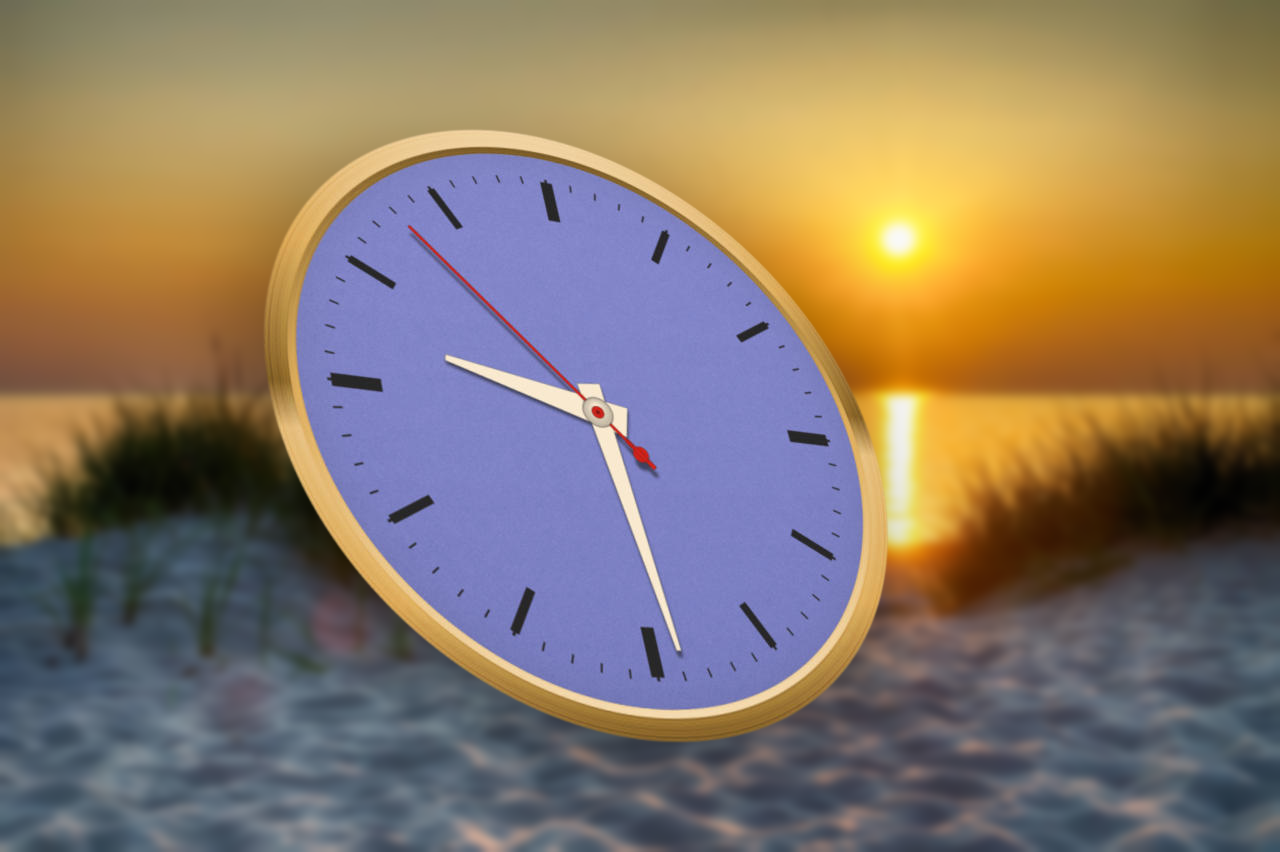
9:28:53
